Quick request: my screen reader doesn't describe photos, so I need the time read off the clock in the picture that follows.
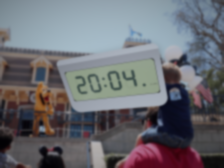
20:04
